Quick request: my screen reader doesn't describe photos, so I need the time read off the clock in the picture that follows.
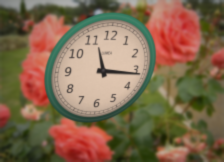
11:16
